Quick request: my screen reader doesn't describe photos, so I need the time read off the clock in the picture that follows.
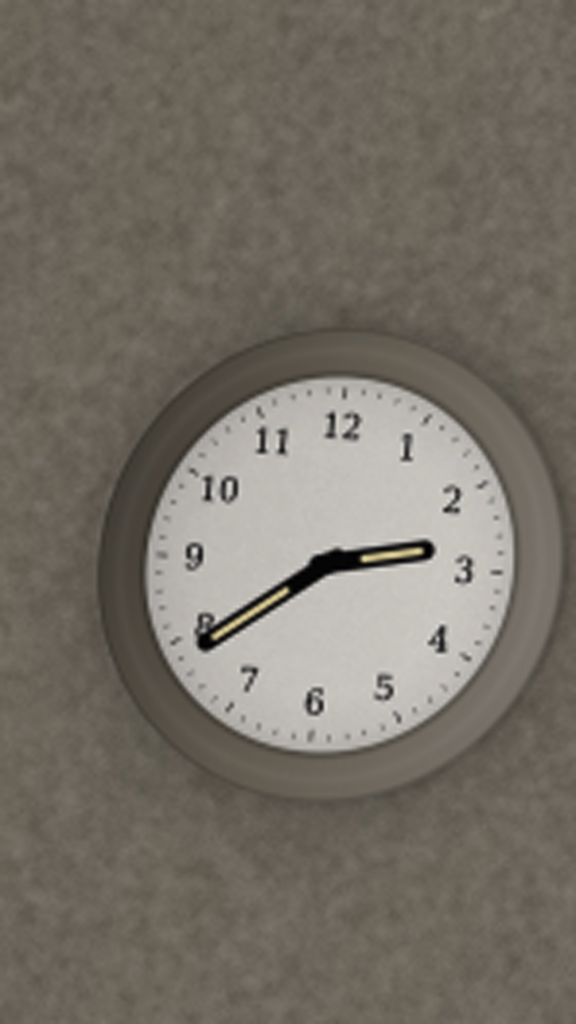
2:39
